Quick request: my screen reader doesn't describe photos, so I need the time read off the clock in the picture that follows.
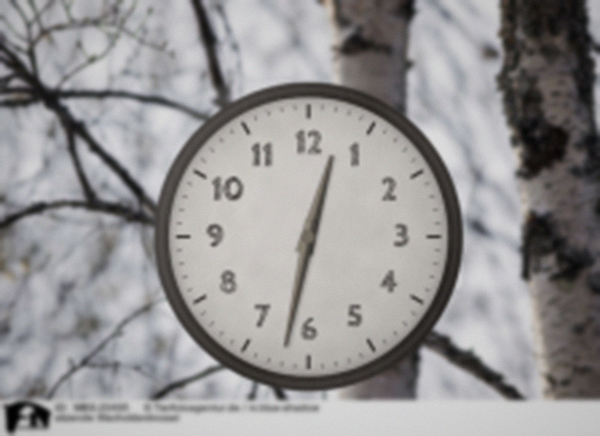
12:32
